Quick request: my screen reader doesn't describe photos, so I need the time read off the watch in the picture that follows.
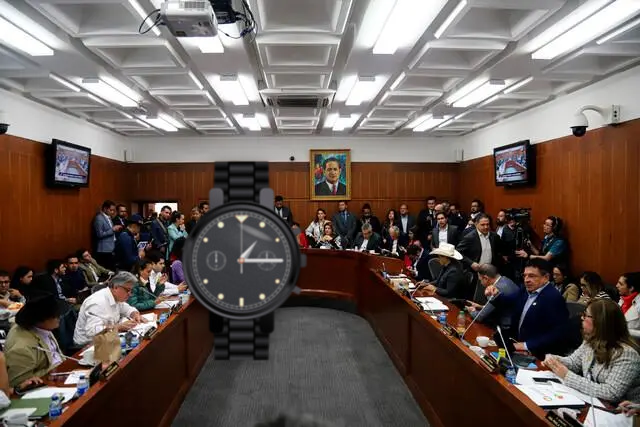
1:15
